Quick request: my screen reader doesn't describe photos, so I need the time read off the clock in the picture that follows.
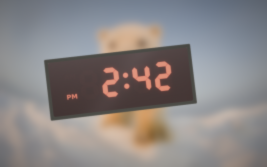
2:42
